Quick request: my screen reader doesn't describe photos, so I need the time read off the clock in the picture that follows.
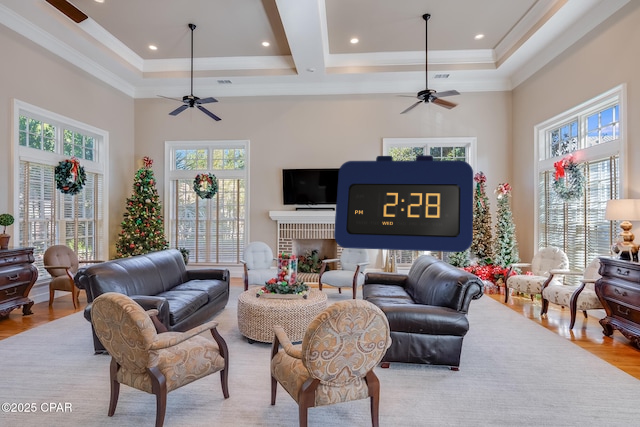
2:28
